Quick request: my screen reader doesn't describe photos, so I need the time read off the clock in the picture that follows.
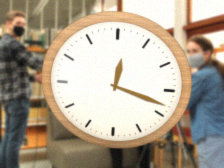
12:18
